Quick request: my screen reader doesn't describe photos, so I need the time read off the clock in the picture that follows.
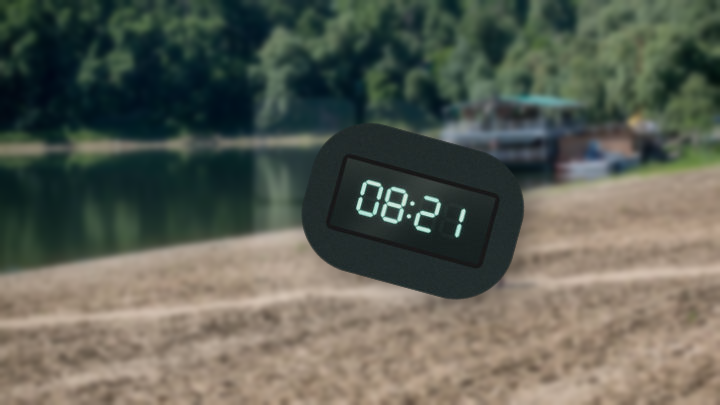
8:21
